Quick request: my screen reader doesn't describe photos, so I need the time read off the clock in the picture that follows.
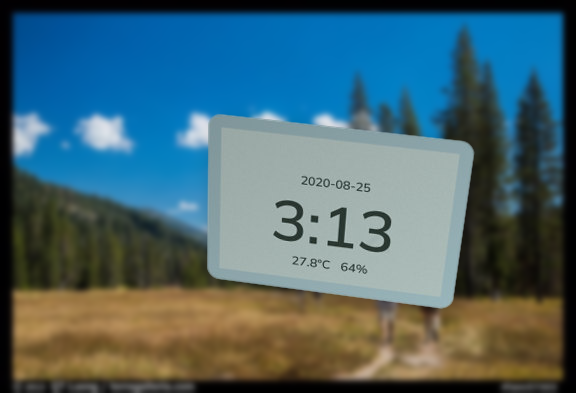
3:13
